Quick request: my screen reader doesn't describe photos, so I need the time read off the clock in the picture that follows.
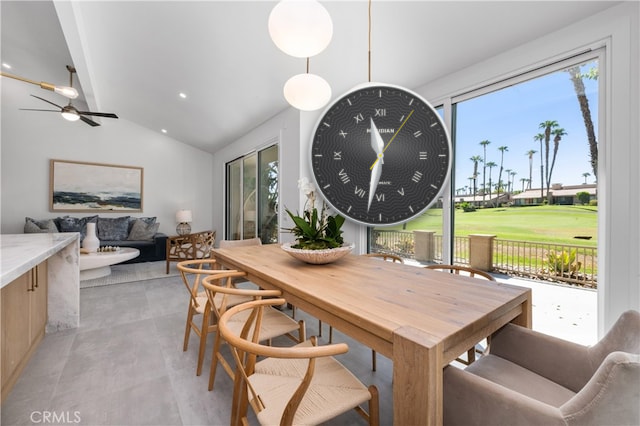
11:32:06
